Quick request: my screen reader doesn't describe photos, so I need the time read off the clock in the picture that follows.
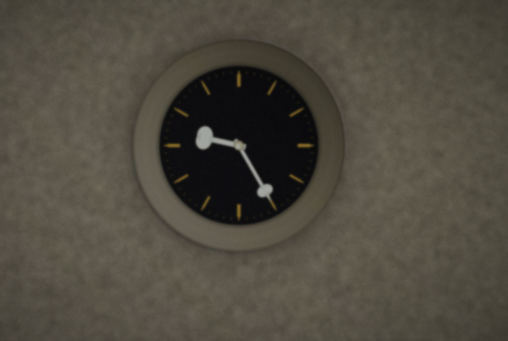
9:25
